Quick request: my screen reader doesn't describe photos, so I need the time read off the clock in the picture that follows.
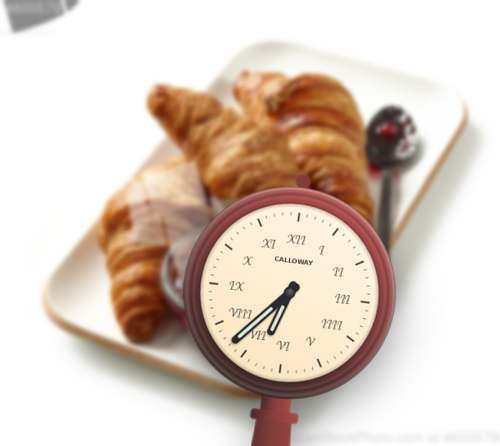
6:37
